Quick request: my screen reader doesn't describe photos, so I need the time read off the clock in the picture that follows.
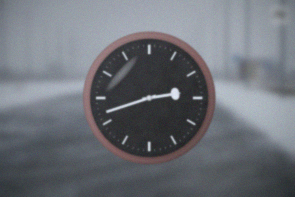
2:42
